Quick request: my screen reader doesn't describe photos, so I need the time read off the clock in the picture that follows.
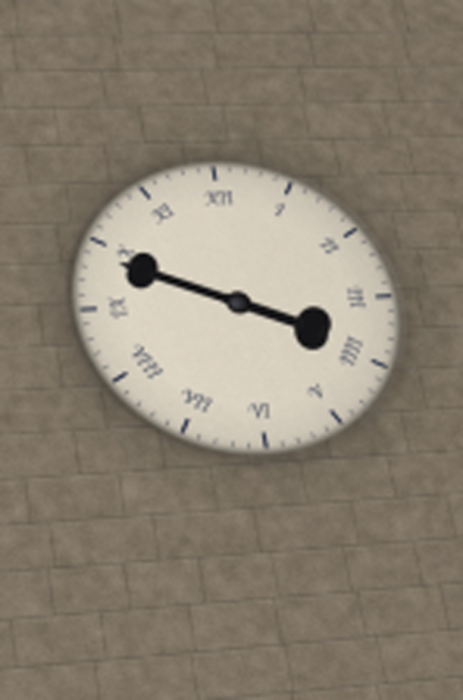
3:49
